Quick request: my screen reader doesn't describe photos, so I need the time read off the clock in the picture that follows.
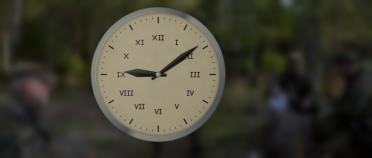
9:09
